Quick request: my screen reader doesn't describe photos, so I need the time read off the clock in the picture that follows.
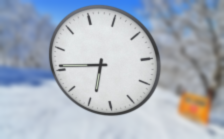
6:46
